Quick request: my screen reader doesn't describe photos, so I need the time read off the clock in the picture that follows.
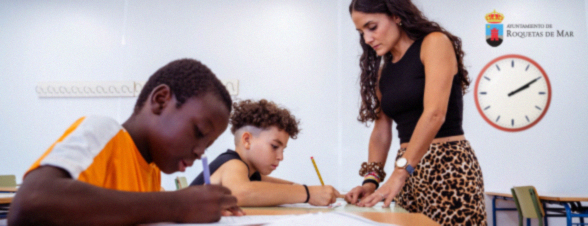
2:10
